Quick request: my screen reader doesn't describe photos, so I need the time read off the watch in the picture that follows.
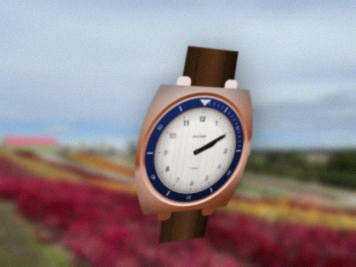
2:10
